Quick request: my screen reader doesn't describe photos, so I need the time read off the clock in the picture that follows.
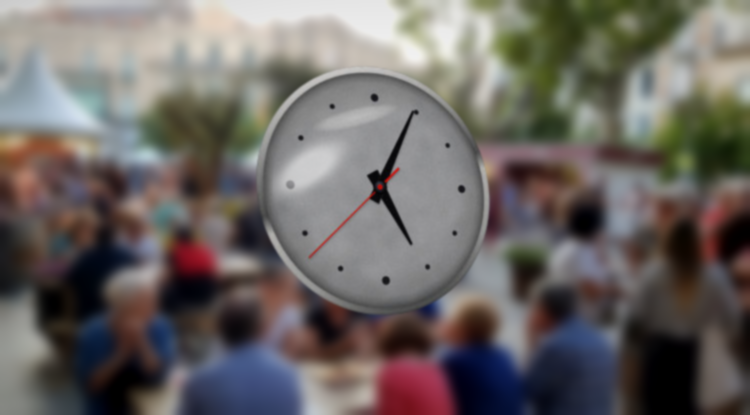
5:04:38
